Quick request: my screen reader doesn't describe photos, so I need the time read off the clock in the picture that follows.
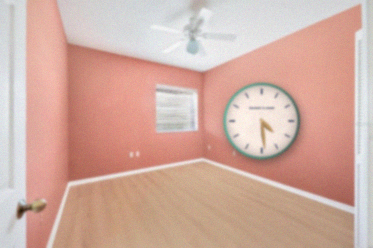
4:29
